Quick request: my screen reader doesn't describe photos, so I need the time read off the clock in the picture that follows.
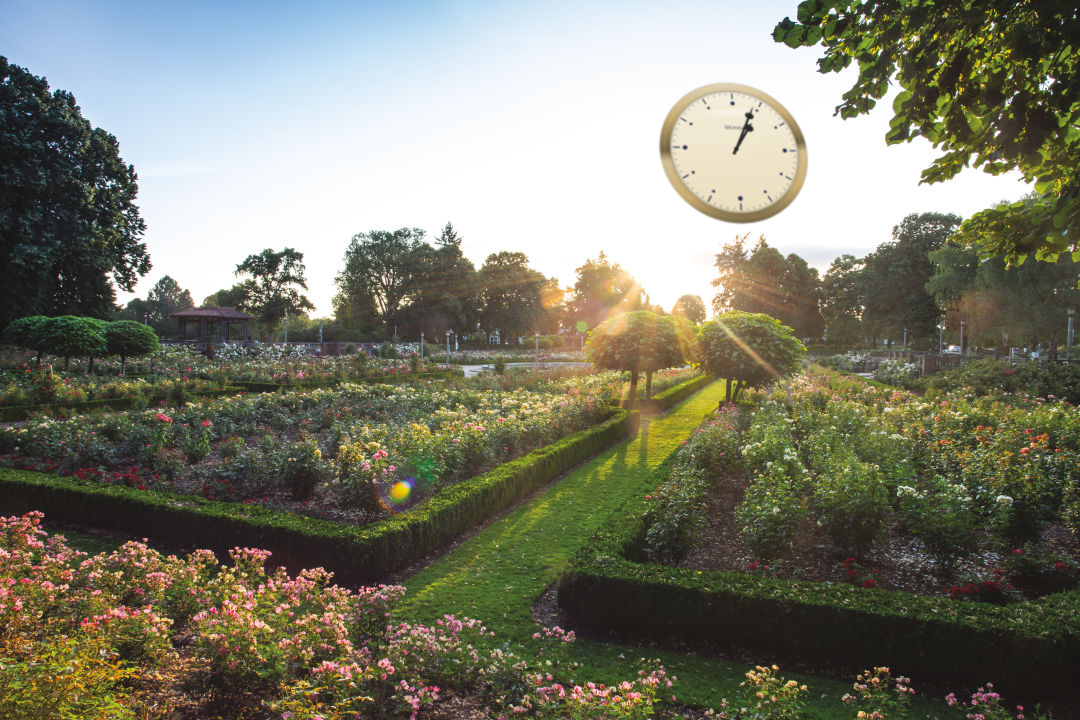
1:04
